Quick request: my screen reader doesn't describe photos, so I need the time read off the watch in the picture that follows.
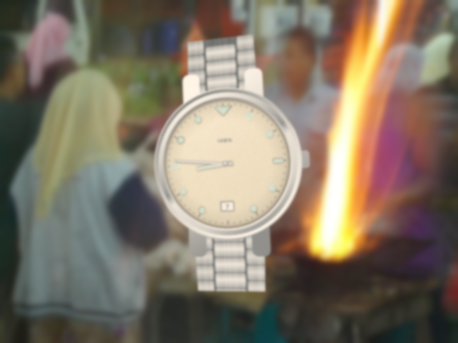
8:46
